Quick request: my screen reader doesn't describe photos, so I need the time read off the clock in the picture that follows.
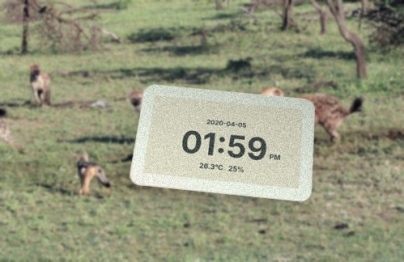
1:59
